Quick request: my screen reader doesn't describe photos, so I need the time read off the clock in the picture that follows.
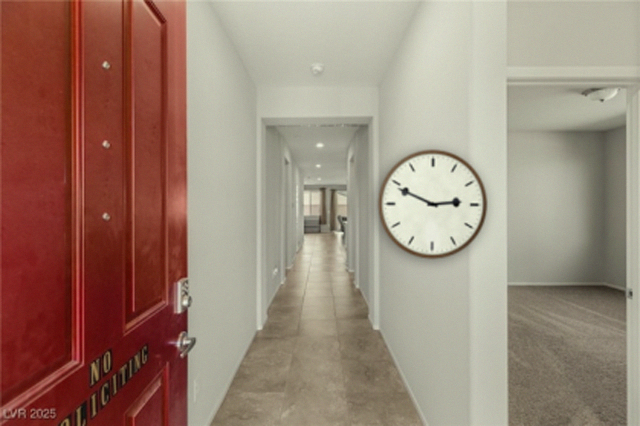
2:49
